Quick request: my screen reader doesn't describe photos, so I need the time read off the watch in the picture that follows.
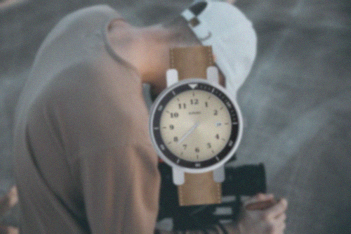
7:38
